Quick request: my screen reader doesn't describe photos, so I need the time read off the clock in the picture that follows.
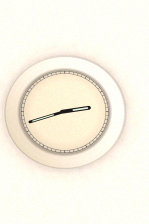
2:42
